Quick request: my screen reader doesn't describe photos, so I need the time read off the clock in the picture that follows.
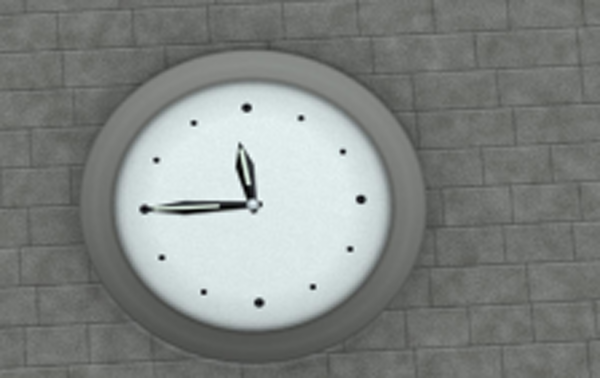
11:45
